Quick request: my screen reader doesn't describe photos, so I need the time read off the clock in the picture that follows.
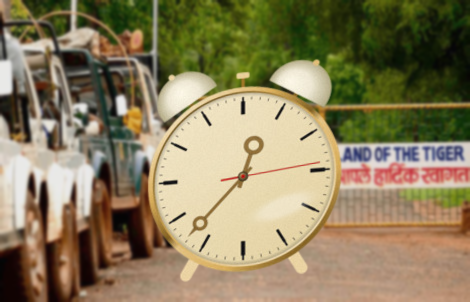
12:37:14
